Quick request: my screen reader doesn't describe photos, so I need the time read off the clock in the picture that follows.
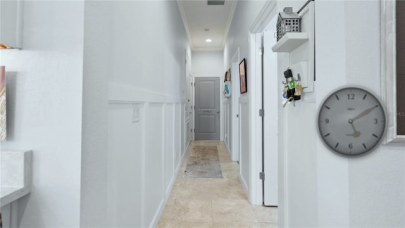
5:10
